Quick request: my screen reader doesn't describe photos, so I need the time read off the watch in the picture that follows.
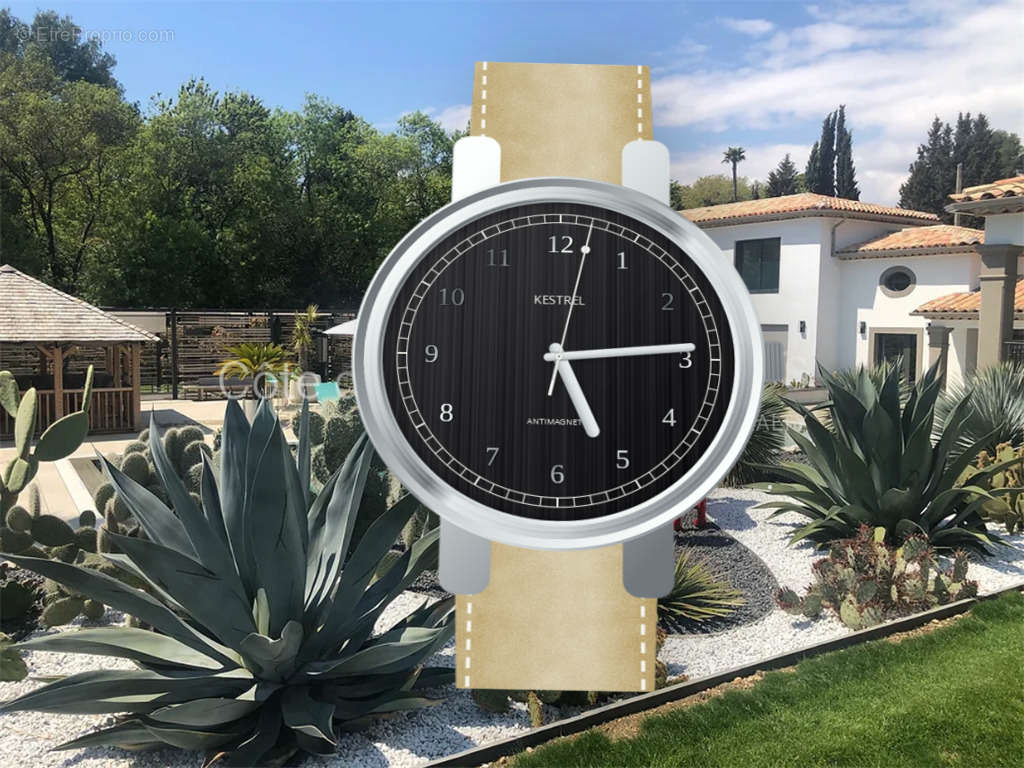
5:14:02
